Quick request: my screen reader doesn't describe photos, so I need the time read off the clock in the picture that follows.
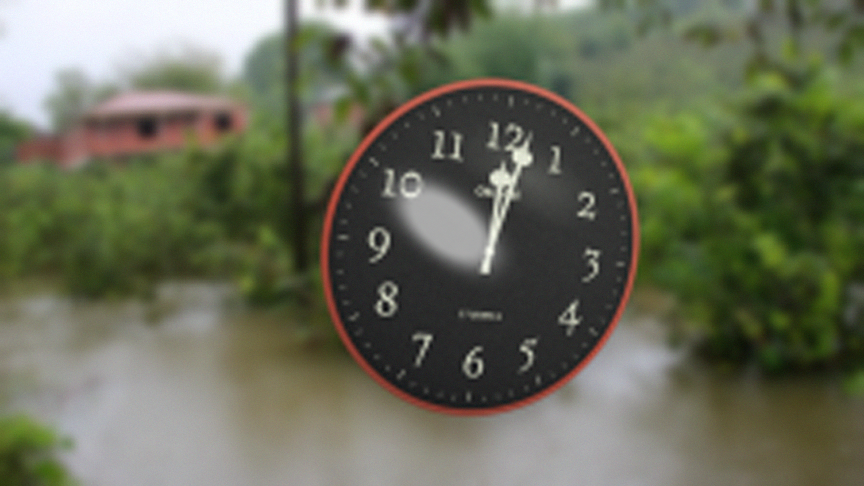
12:02
